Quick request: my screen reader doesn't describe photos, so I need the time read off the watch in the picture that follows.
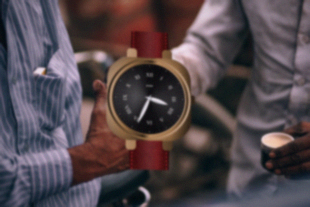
3:34
